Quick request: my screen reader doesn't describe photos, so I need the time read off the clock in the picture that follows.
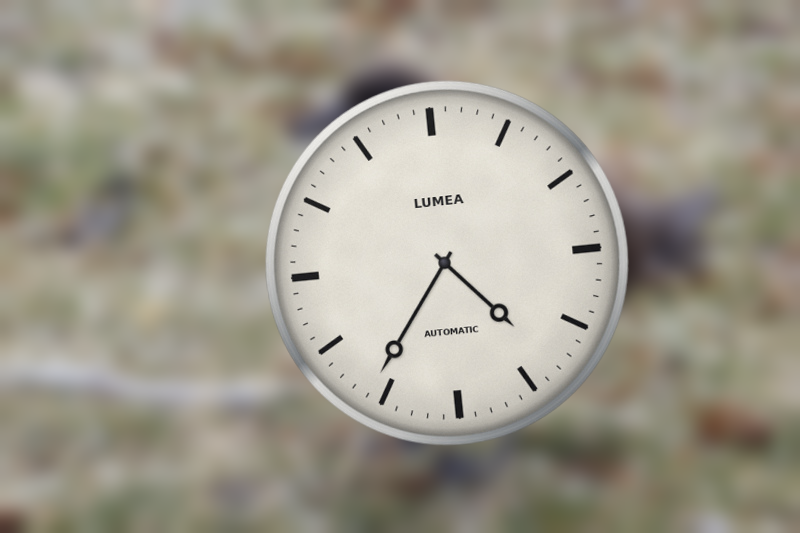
4:36
